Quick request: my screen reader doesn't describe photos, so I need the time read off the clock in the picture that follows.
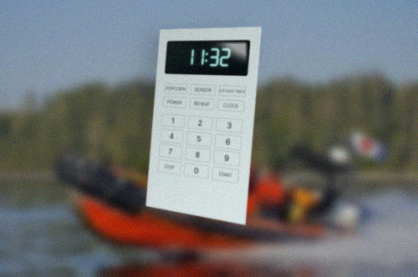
11:32
